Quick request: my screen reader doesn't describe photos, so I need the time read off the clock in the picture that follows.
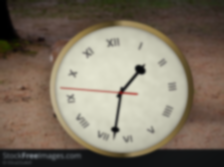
1:32:47
